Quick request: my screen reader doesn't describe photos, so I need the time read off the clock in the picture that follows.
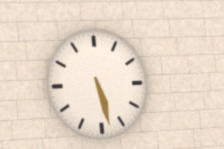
5:28
